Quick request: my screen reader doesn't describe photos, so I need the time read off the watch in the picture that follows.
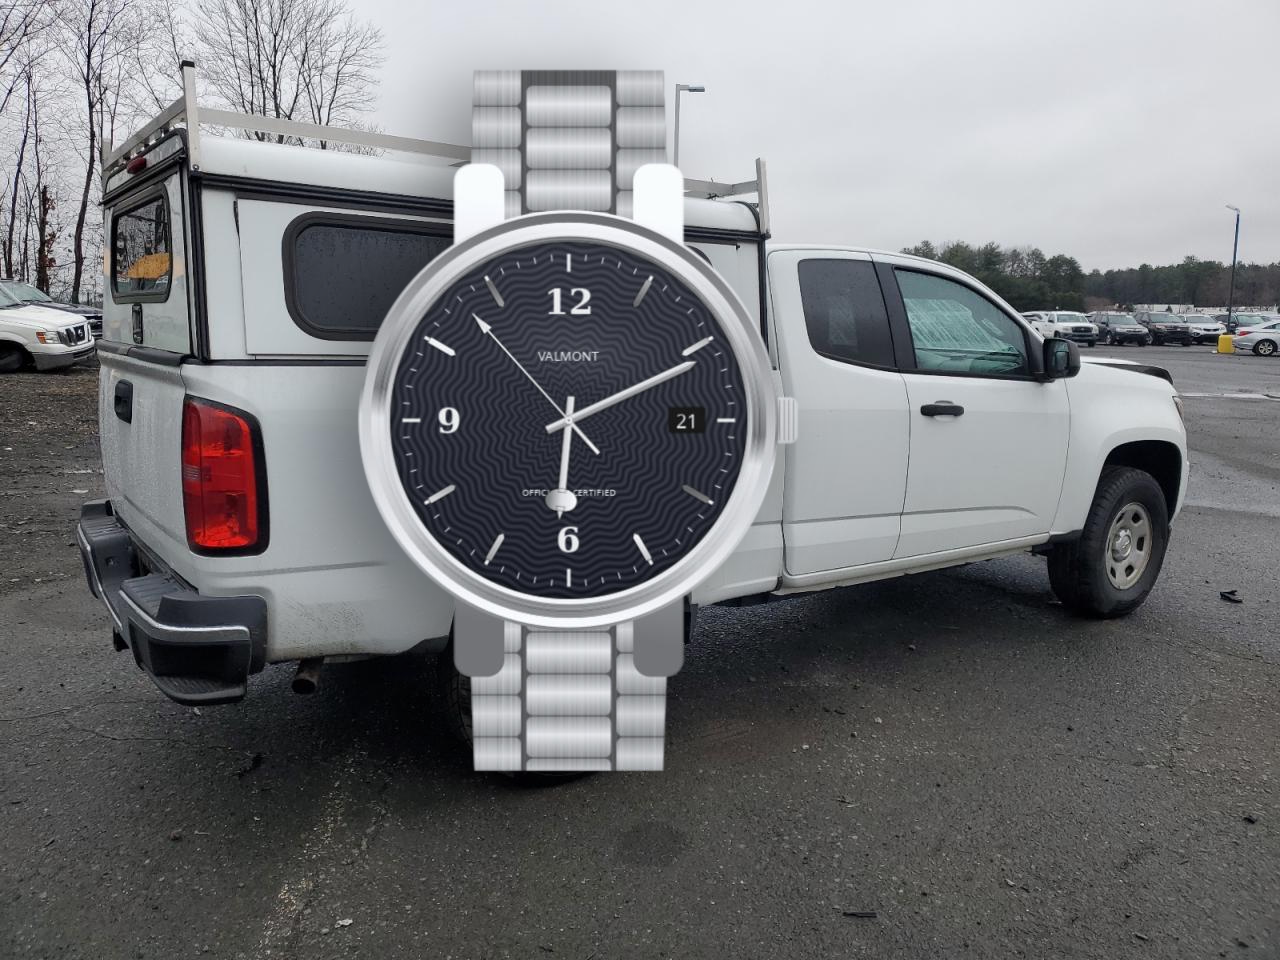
6:10:53
